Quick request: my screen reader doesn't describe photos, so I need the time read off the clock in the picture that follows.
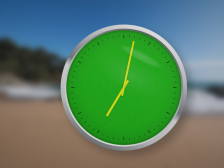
7:02
